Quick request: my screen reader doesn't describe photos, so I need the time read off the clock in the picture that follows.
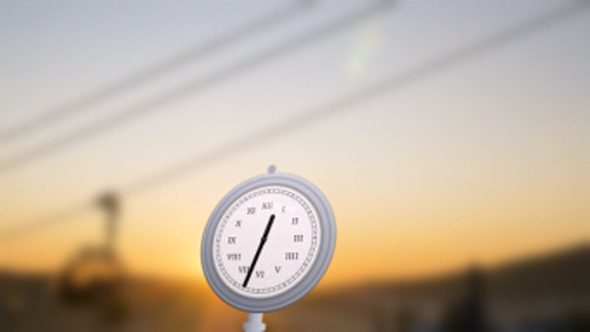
12:33
